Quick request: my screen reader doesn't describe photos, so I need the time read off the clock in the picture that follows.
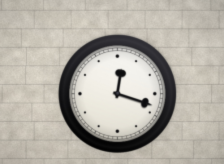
12:18
